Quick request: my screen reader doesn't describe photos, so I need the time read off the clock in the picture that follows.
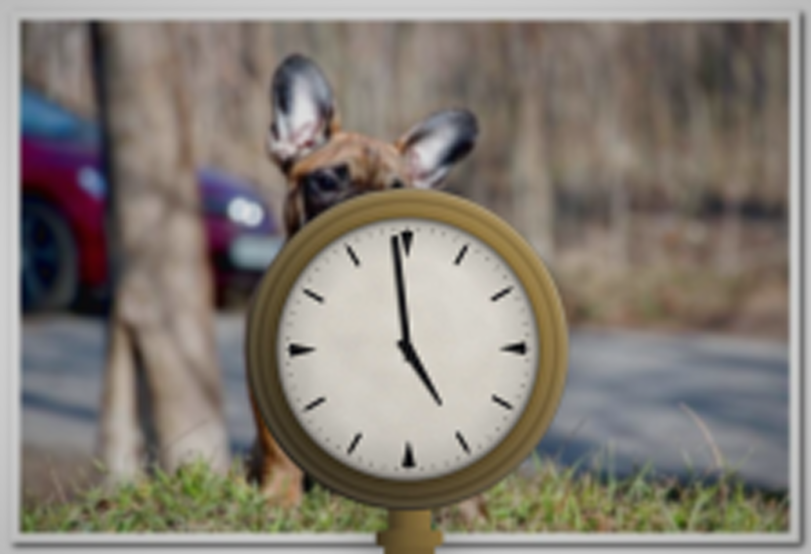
4:59
